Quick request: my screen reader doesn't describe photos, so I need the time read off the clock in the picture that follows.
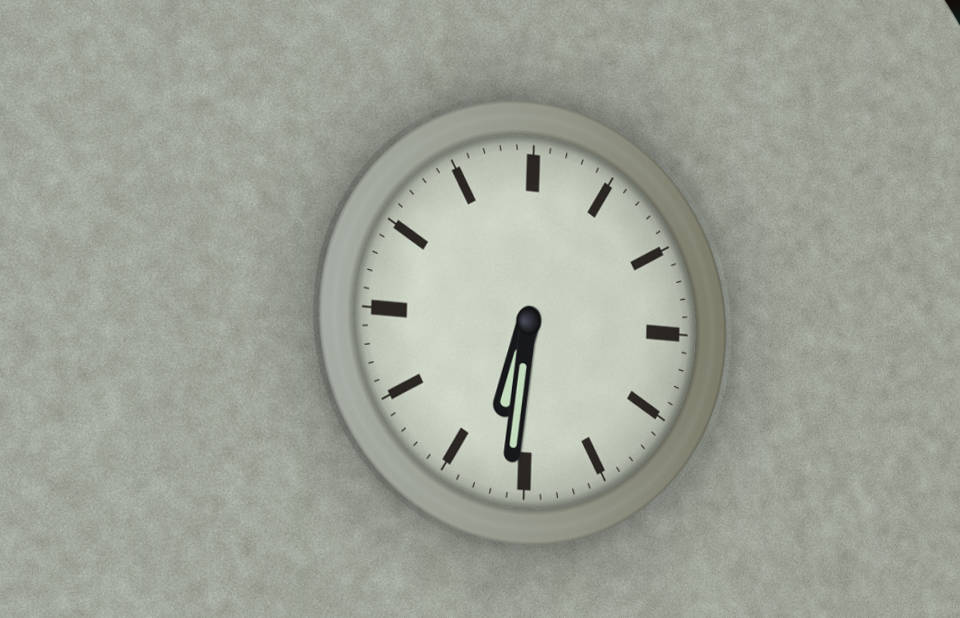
6:31
